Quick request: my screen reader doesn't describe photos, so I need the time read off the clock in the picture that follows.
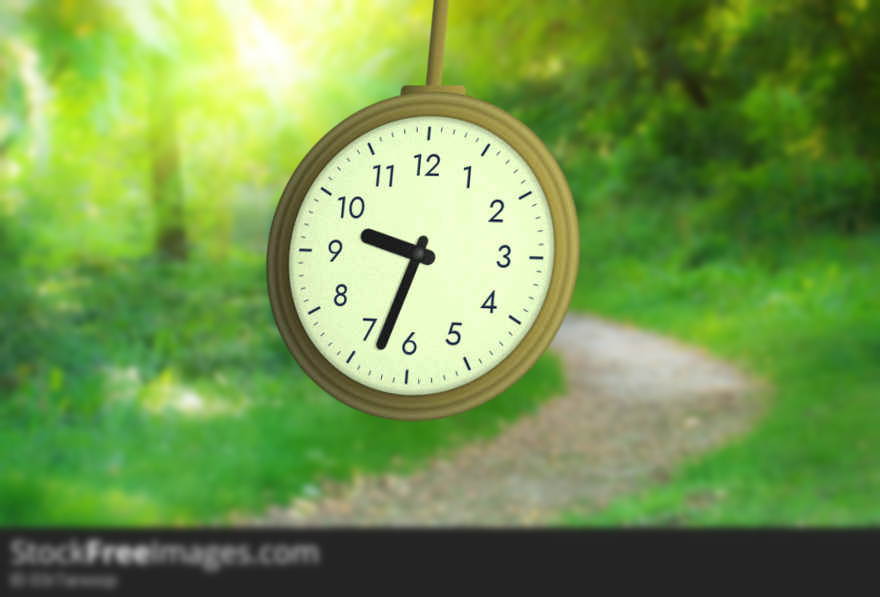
9:33
